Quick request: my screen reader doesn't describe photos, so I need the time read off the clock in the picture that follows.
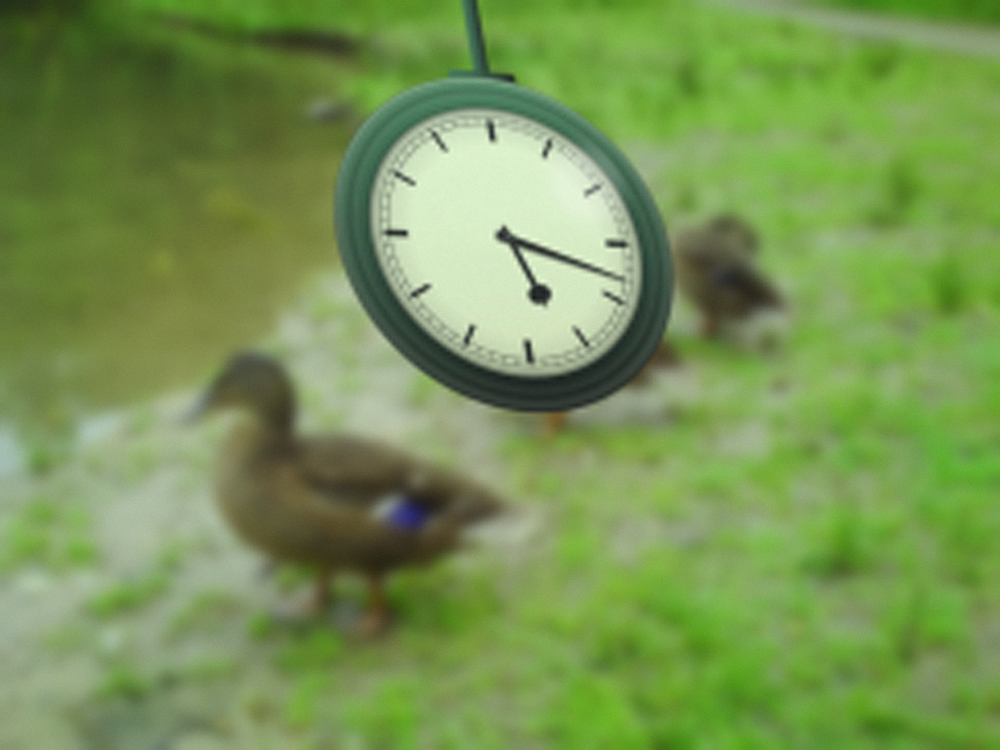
5:18
